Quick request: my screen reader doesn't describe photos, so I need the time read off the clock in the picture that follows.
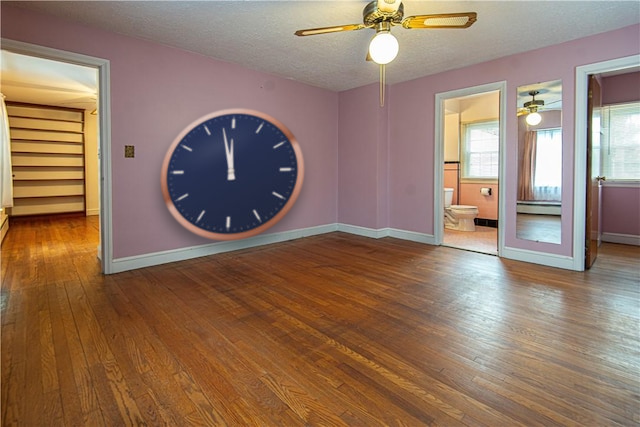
11:58
